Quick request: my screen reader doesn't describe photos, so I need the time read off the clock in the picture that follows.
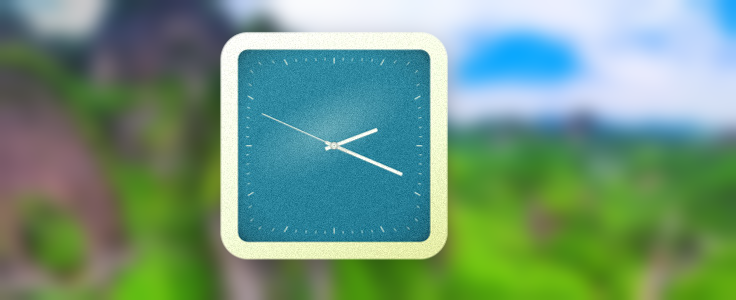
2:18:49
